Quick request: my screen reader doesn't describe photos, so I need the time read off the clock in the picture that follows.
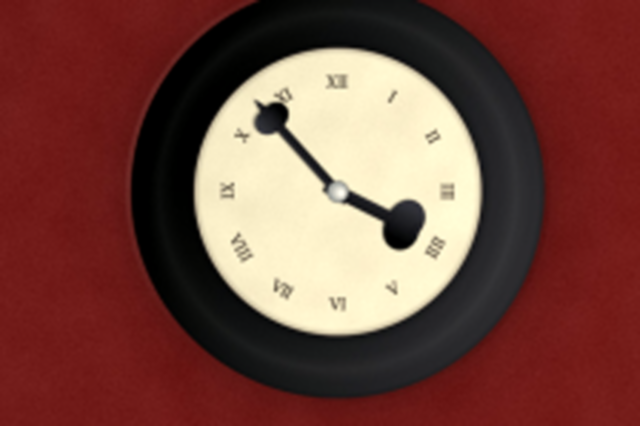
3:53
